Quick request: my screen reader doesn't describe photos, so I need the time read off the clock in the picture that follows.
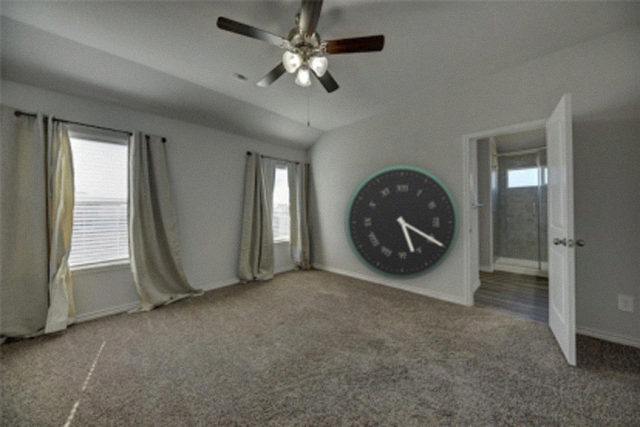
5:20
